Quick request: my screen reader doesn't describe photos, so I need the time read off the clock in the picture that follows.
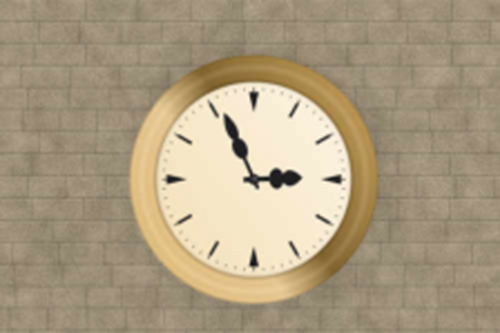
2:56
